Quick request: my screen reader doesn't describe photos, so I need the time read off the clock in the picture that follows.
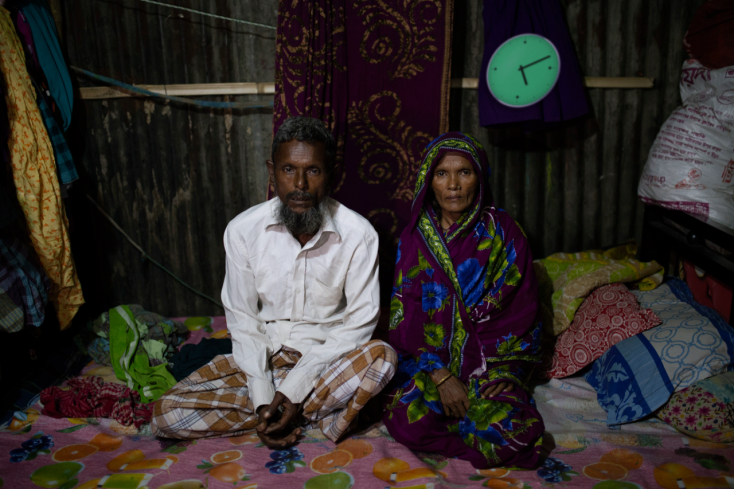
5:11
